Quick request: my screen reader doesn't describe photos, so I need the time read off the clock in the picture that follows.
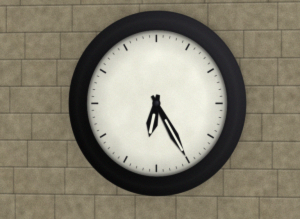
6:25
